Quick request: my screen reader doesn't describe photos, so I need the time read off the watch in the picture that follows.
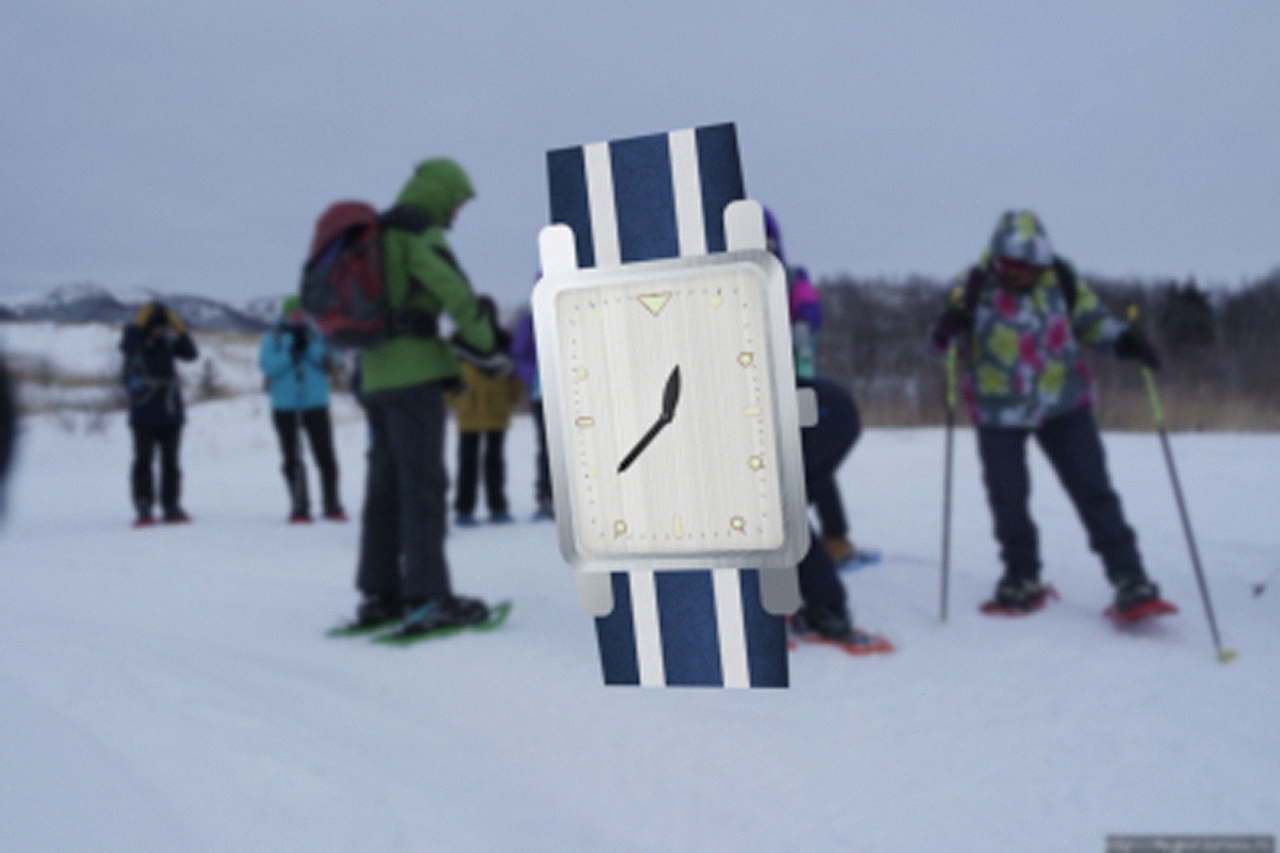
12:38
